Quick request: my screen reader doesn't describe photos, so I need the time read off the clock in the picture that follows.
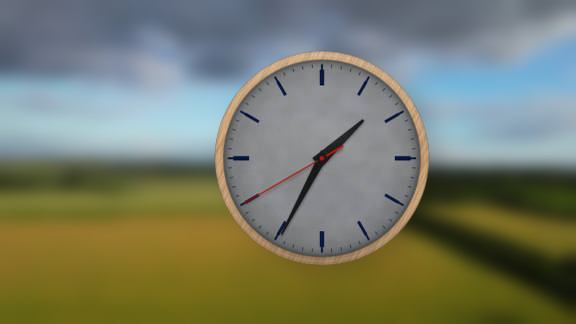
1:34:40
